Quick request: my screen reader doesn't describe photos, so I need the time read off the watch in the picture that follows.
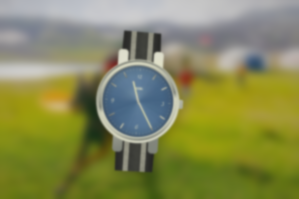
11:25
